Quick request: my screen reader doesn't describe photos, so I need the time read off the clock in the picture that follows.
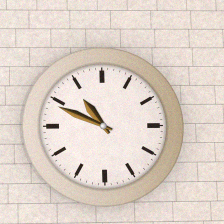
10:49
